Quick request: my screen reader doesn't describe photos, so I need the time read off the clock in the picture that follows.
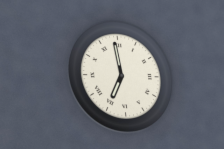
6:59
